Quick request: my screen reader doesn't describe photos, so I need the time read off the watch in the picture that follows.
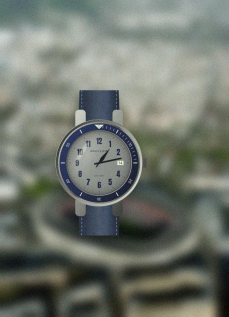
1:13
